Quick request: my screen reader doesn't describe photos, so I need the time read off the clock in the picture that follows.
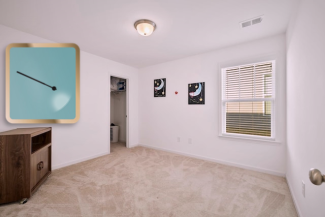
3:49
